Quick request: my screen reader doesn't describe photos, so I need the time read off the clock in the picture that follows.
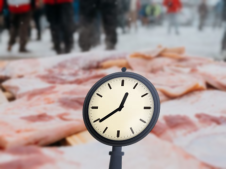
12:39
